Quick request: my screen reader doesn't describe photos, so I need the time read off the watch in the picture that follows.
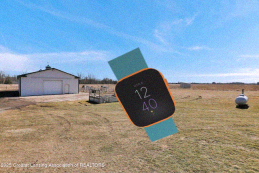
12:40
